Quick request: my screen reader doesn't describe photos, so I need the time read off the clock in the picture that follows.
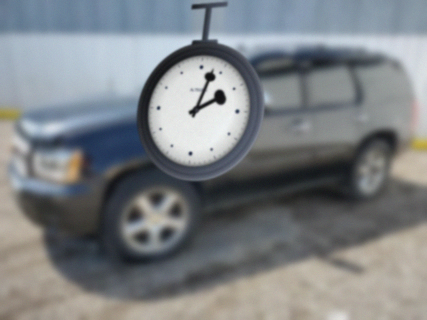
2:03
